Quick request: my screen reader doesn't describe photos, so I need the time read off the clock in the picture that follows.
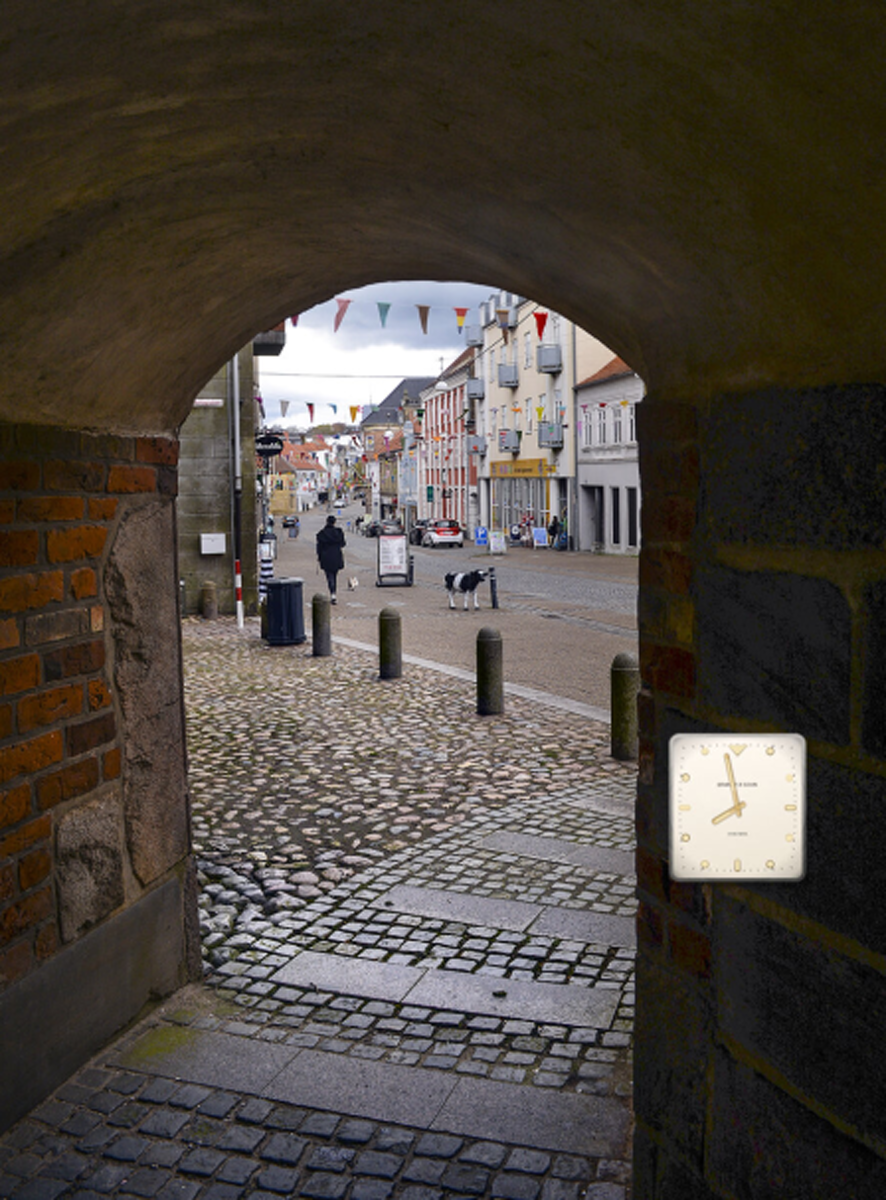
7:58
